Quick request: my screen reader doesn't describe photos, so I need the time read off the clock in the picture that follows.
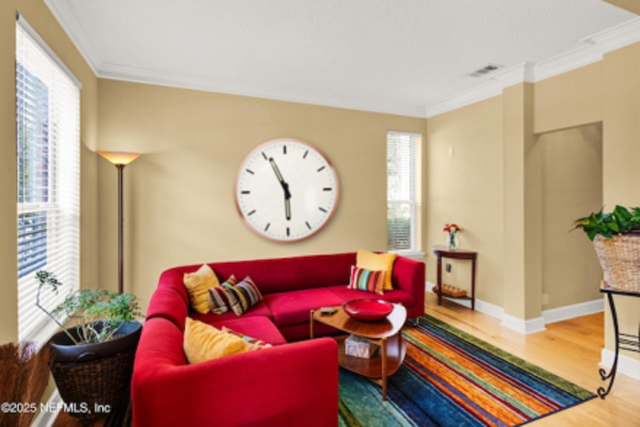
5:56
